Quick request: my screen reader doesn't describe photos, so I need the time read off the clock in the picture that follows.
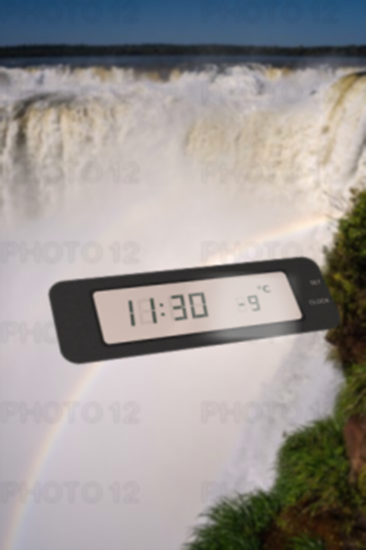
11:30
